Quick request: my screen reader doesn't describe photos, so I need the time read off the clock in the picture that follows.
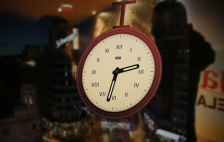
2:32
